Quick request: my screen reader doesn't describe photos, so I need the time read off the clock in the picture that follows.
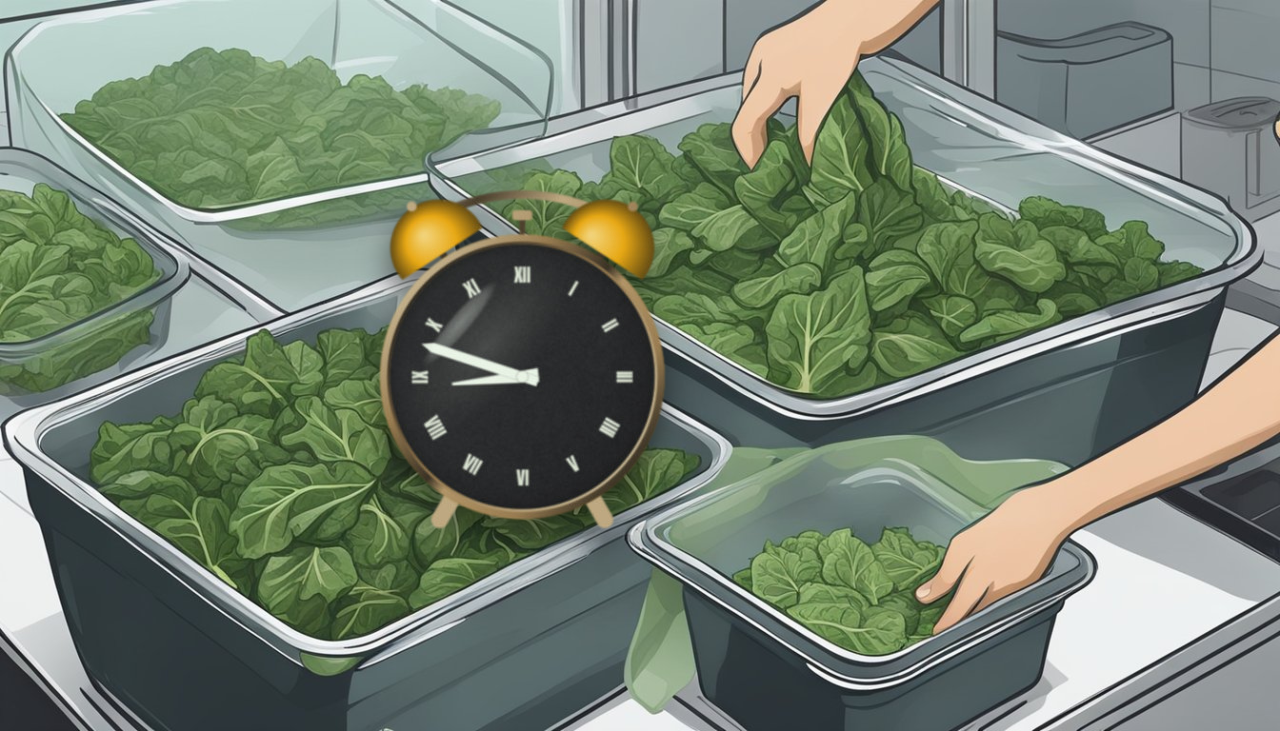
8:48
